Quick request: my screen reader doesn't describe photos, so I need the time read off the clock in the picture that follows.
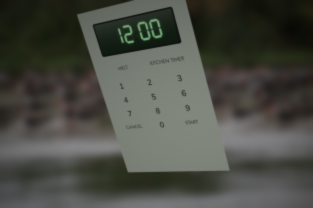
12:00
